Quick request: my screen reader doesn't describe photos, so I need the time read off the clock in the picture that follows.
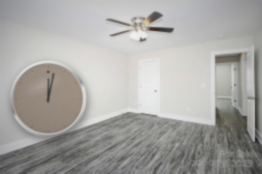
12:02
